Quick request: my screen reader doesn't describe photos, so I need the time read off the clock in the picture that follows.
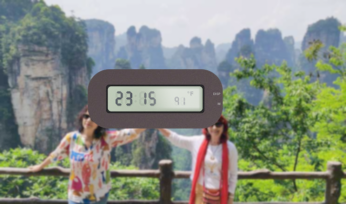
23:15
